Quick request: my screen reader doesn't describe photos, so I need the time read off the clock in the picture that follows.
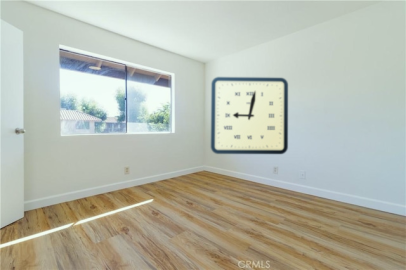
9:02
